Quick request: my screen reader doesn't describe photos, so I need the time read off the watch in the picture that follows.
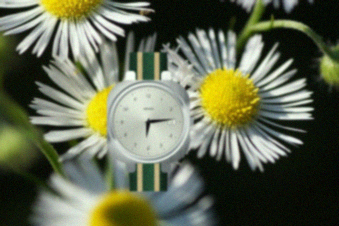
6:14
